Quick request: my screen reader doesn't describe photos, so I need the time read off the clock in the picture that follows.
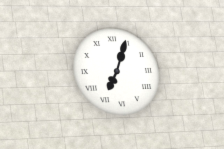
7:04
